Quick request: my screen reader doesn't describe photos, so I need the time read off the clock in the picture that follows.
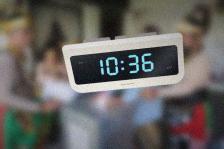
10:36
